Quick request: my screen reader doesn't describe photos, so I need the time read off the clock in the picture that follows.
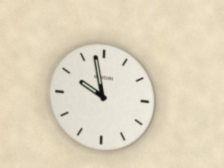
9:58
